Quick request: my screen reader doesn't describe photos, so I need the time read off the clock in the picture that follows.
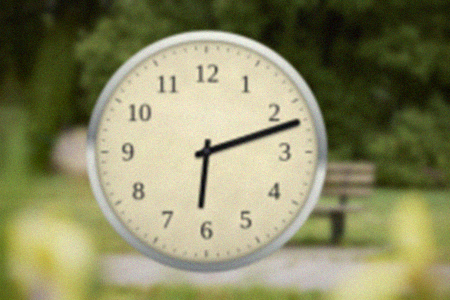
6:12
